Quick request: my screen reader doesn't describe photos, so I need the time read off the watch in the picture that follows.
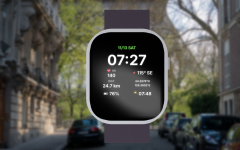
7:27
